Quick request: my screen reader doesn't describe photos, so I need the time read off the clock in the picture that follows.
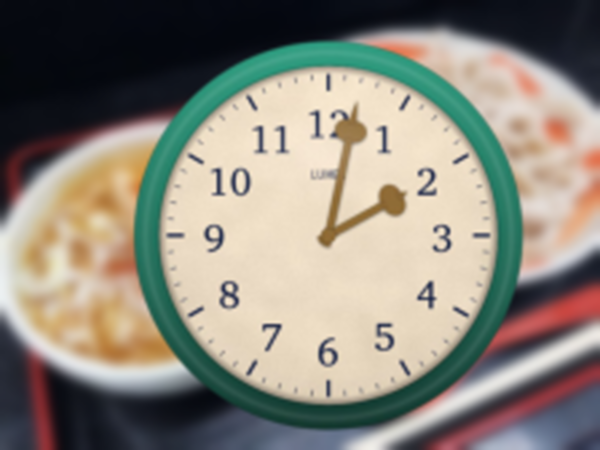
2:02
